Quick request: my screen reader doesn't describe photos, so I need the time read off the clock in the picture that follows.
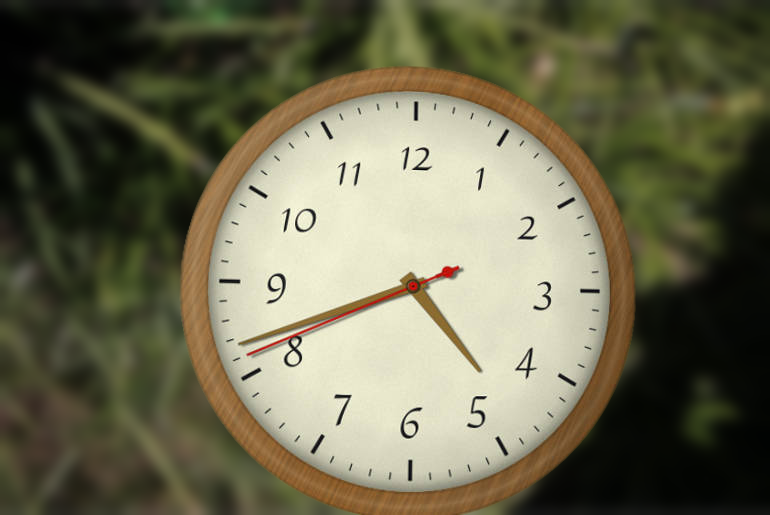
4:41:41
